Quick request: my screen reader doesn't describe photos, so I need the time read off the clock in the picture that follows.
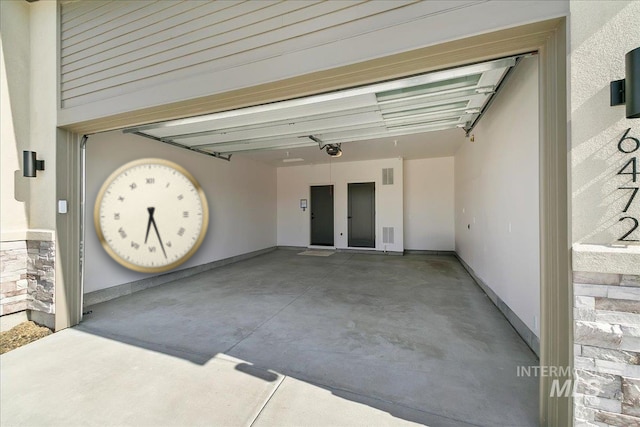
6:27
